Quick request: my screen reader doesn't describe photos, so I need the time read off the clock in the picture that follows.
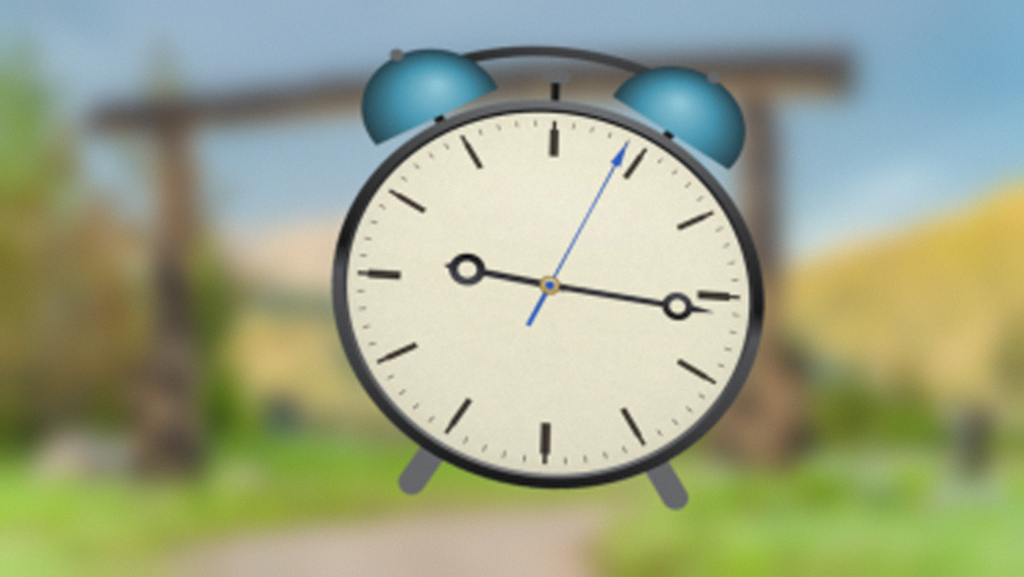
9:16:04
